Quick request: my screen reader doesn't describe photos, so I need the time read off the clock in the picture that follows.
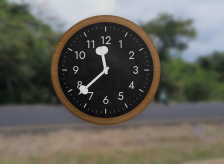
11:38
